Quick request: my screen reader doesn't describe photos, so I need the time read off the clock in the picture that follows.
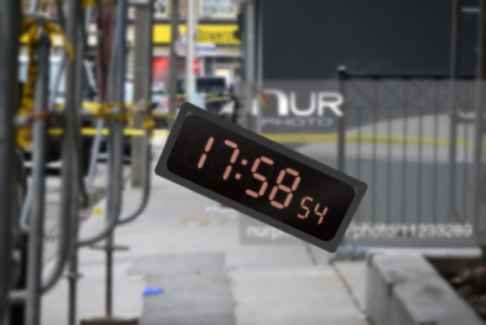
17:58:54
